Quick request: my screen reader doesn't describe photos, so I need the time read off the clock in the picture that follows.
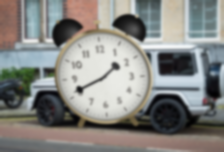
1:41
